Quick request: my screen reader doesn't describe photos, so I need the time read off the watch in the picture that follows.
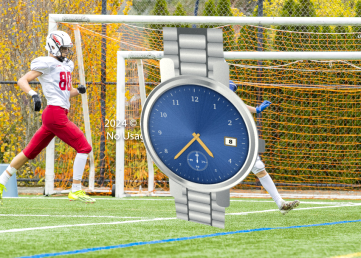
4:37
